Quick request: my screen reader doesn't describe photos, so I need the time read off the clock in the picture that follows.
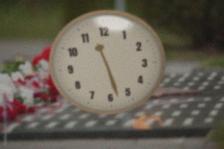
11:28
